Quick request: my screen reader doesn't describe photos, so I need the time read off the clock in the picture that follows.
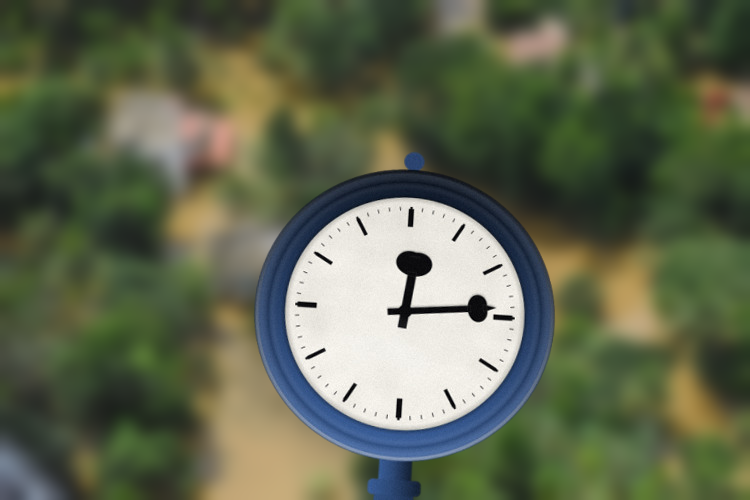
12:14
